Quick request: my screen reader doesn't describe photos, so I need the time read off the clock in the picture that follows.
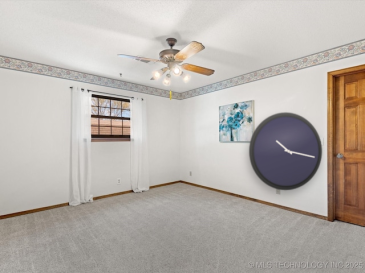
10:17
